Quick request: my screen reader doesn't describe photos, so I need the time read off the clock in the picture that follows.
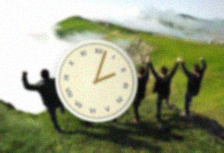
2:02
